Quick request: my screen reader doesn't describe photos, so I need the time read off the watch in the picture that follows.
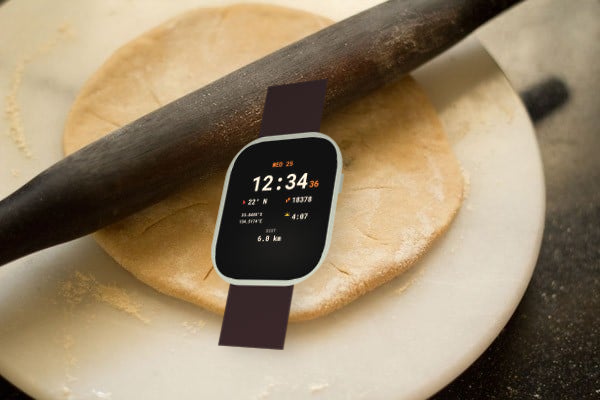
12:34:36
